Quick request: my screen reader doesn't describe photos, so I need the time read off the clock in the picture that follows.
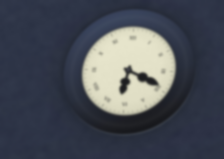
6:19
